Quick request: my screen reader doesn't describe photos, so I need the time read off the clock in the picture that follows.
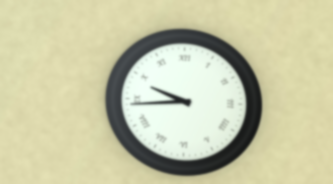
9:44
